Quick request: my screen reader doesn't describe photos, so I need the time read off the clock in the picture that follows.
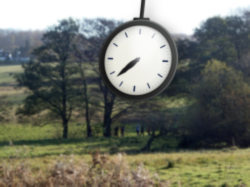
7:38
